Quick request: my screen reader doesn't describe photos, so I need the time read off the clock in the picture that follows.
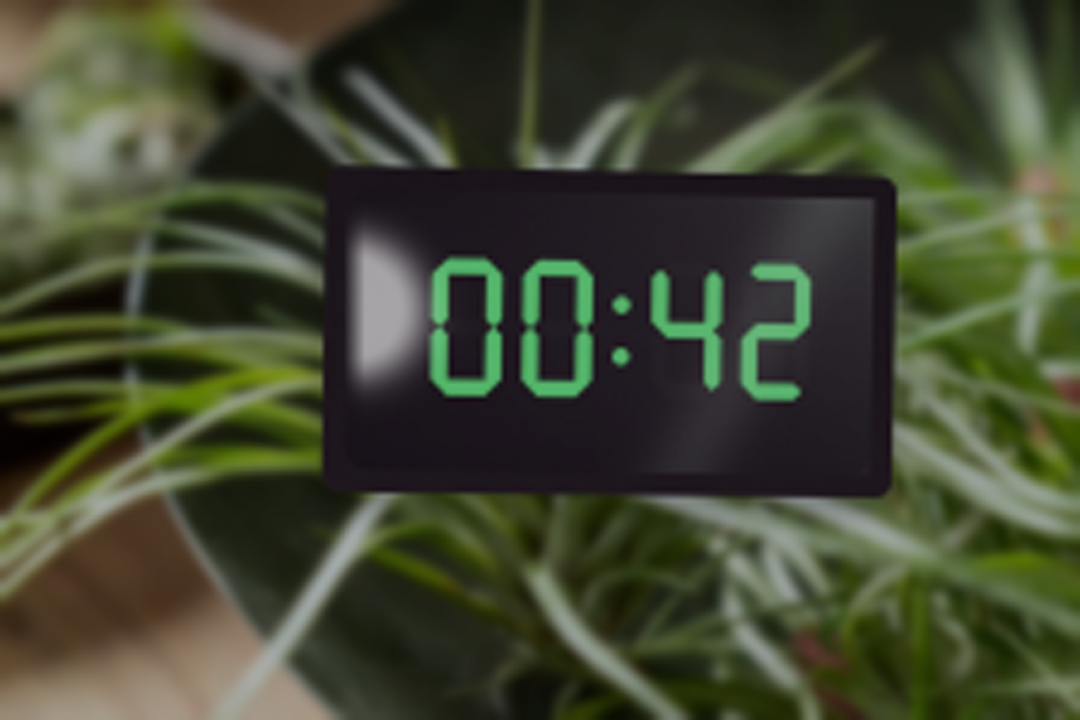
0:42
